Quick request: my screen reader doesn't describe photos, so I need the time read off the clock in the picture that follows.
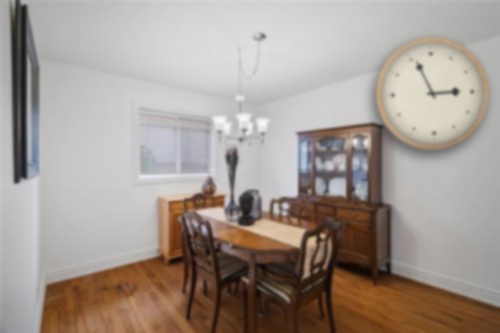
2:56
